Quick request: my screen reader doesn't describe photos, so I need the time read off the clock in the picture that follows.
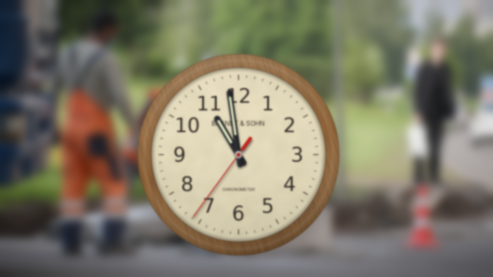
10:58:36
